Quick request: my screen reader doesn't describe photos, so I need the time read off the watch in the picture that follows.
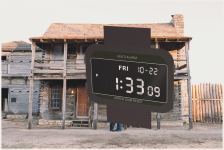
1:33:09
